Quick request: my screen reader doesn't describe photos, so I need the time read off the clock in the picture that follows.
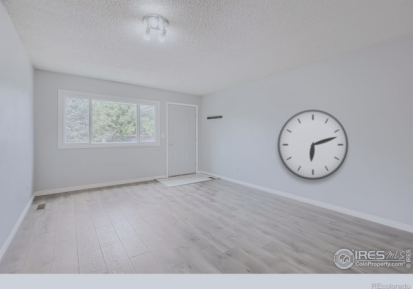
6:12
